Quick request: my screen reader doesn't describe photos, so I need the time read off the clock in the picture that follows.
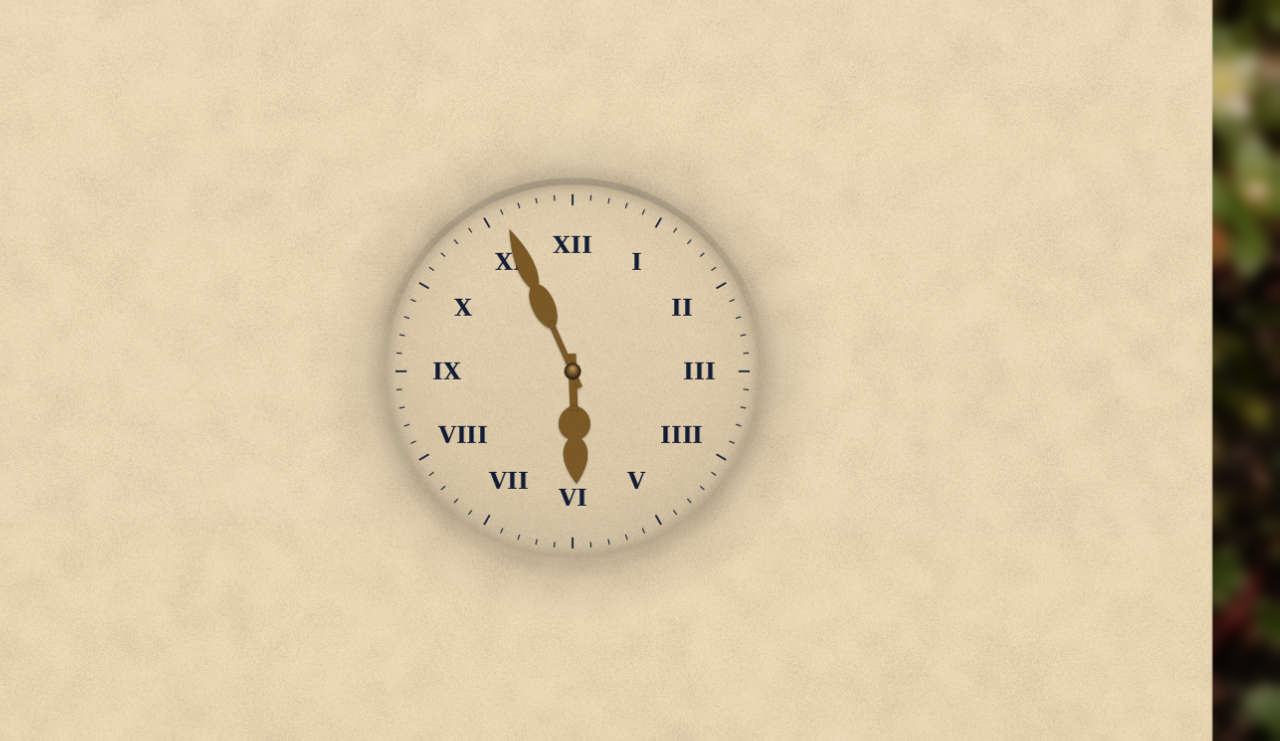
5:56
